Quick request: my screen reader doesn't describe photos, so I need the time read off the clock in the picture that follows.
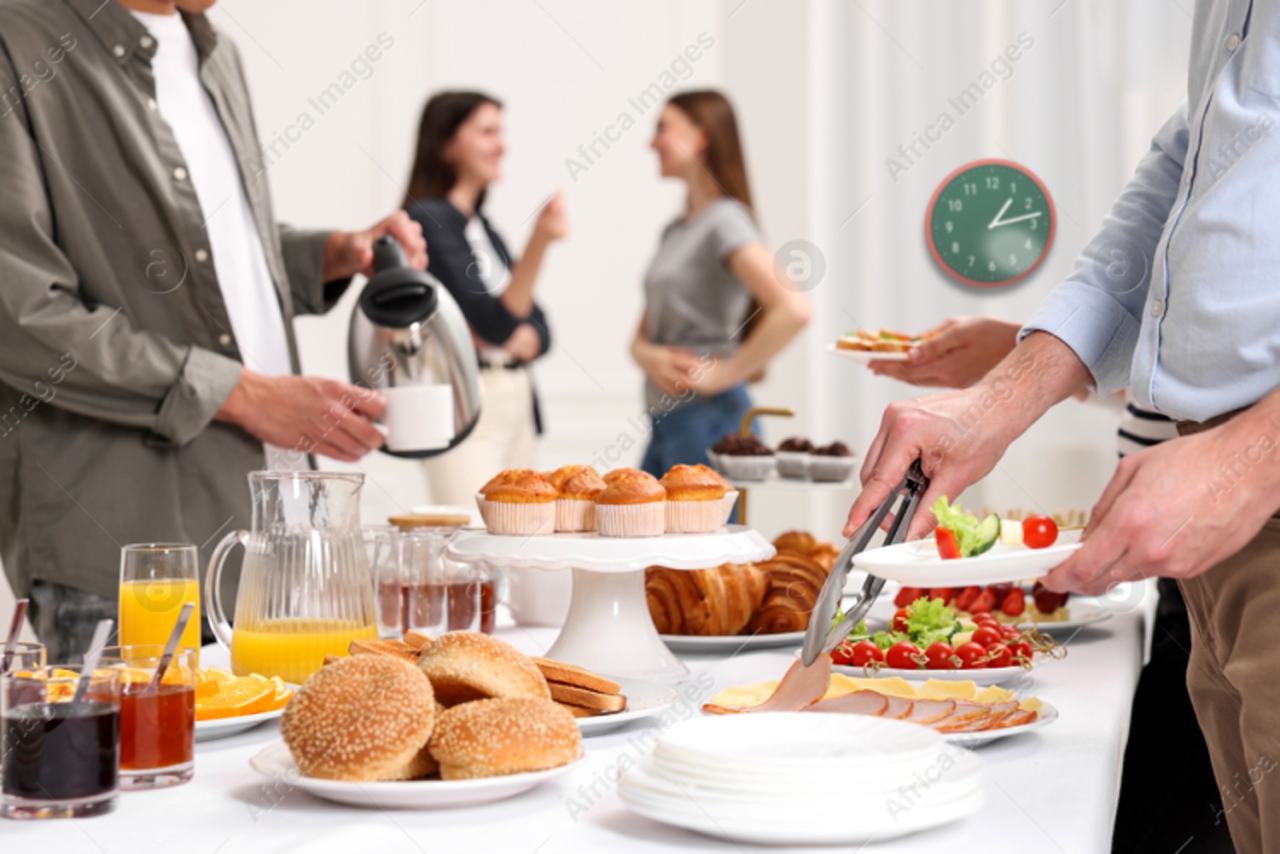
1:13
